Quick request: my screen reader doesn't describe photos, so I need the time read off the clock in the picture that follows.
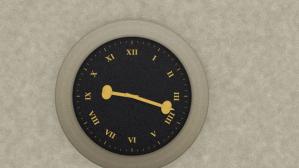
9:18
